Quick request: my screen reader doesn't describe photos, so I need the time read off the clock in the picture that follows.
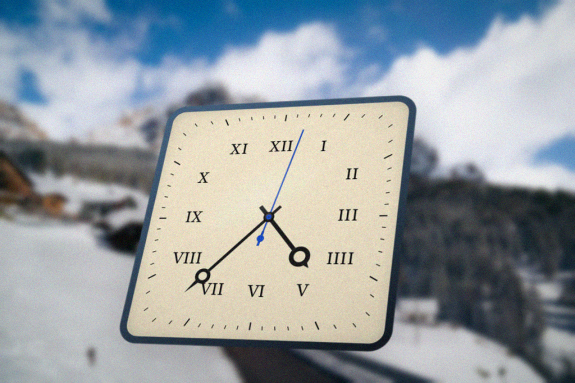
4:37:02
